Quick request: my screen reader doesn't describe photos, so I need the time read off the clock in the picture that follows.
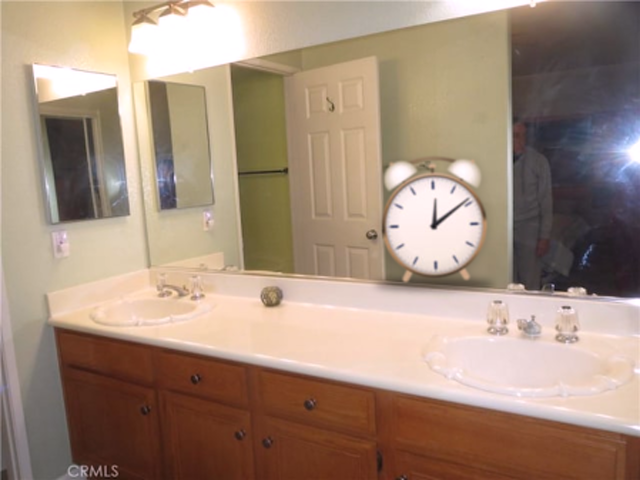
12:09
